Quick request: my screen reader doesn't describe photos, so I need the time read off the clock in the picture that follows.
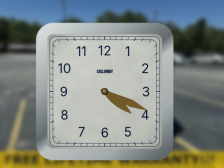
4:19
